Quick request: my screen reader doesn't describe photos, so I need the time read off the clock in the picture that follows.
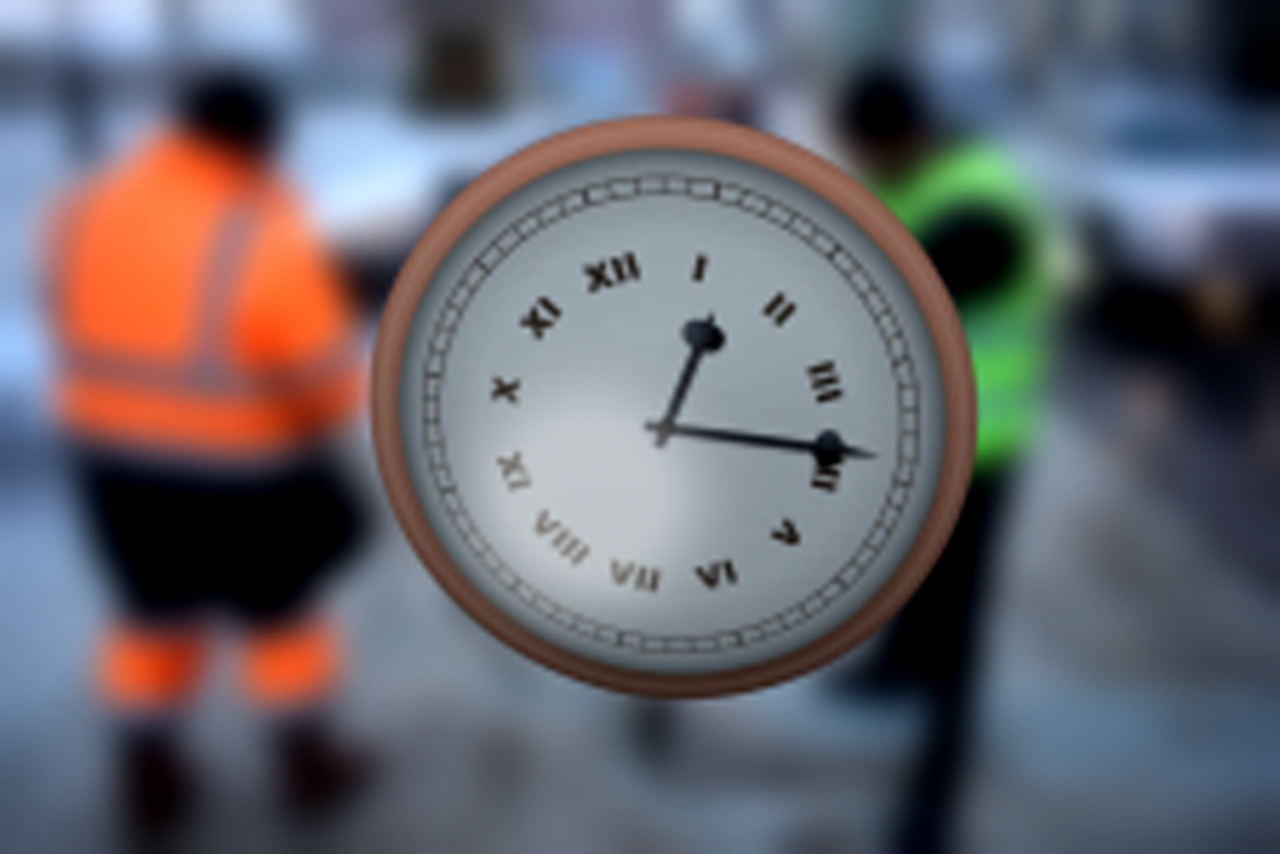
1:19
